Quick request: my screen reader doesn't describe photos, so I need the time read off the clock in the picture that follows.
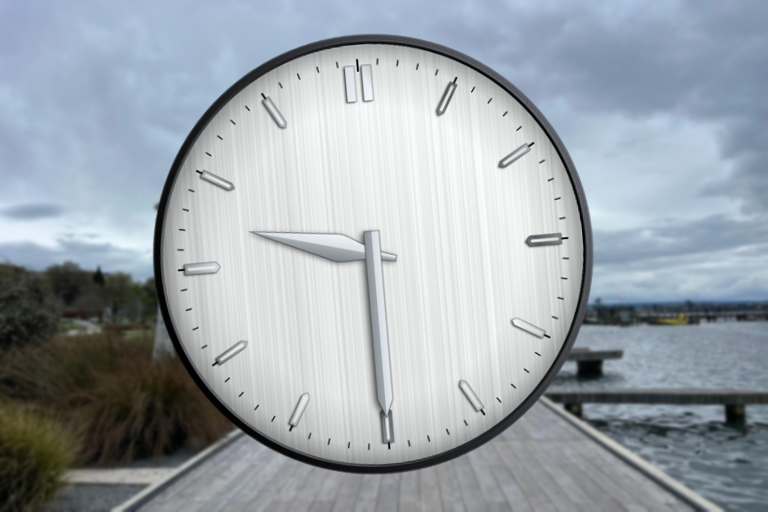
9:30
